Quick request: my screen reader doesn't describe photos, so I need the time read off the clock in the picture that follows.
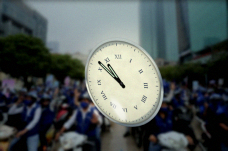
10:52
